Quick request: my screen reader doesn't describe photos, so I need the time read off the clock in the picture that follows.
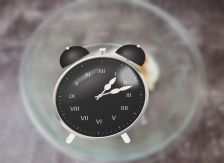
1:12
